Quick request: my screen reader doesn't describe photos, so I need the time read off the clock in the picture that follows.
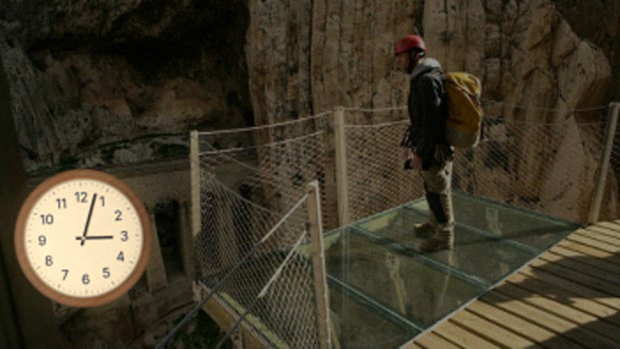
3:03
